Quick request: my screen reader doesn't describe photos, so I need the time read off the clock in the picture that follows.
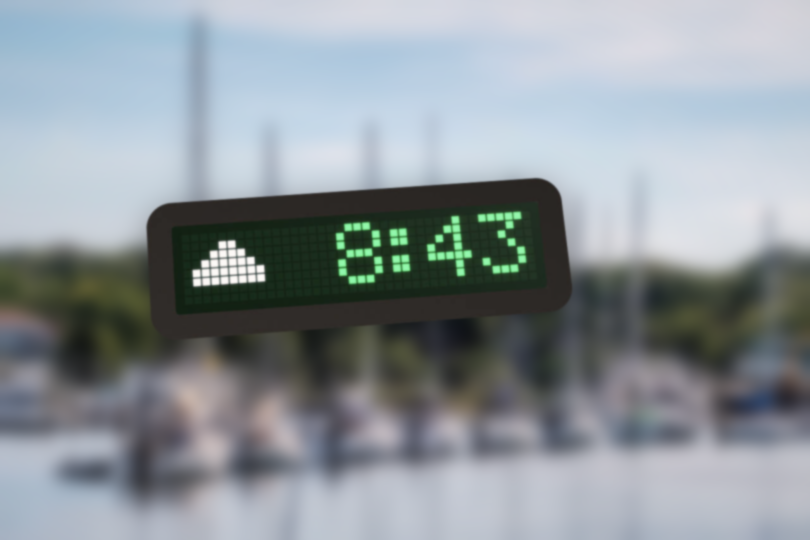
8:43
